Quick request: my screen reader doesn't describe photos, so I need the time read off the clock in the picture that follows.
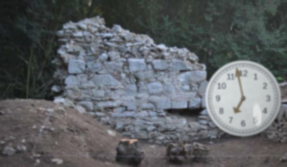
6:58
